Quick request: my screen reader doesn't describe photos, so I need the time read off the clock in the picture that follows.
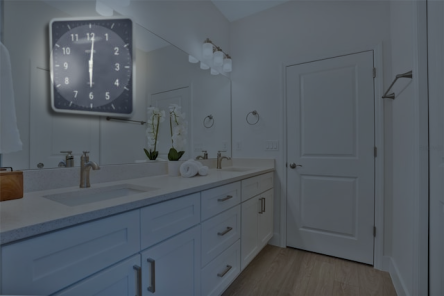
6:01
